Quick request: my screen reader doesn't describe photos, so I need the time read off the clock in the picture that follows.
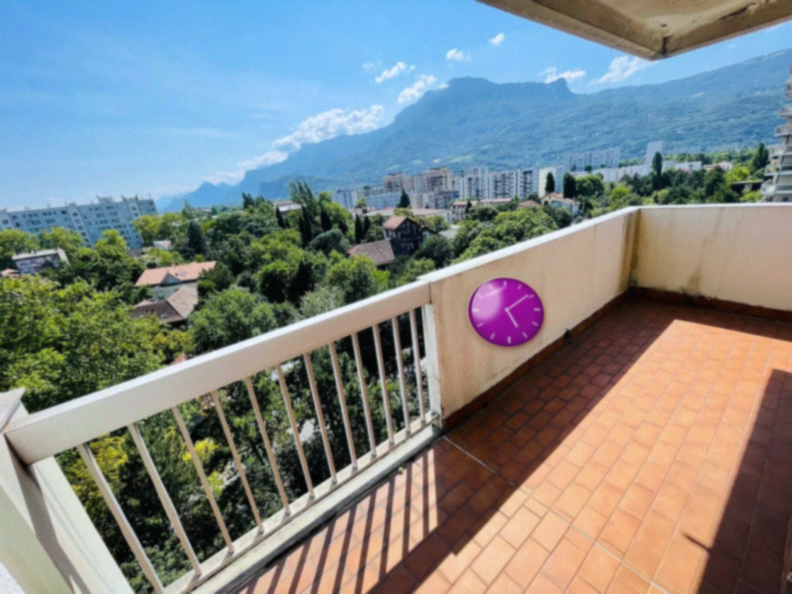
5:09
